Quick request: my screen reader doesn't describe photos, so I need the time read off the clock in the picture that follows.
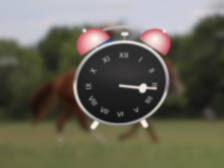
3:16
